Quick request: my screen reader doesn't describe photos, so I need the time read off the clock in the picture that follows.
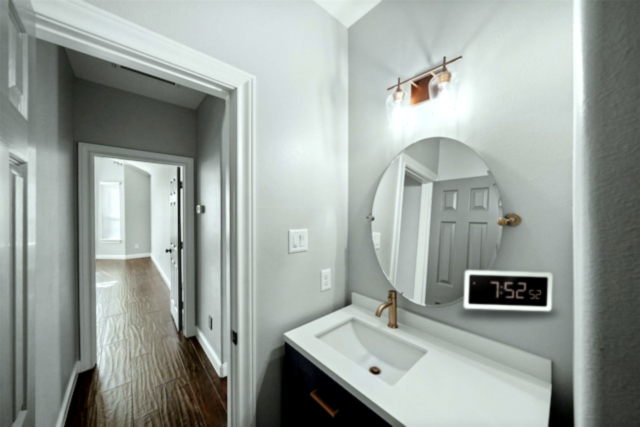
7:52
